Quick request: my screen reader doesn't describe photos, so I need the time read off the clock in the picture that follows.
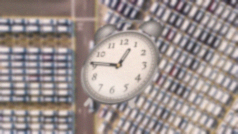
12:46
